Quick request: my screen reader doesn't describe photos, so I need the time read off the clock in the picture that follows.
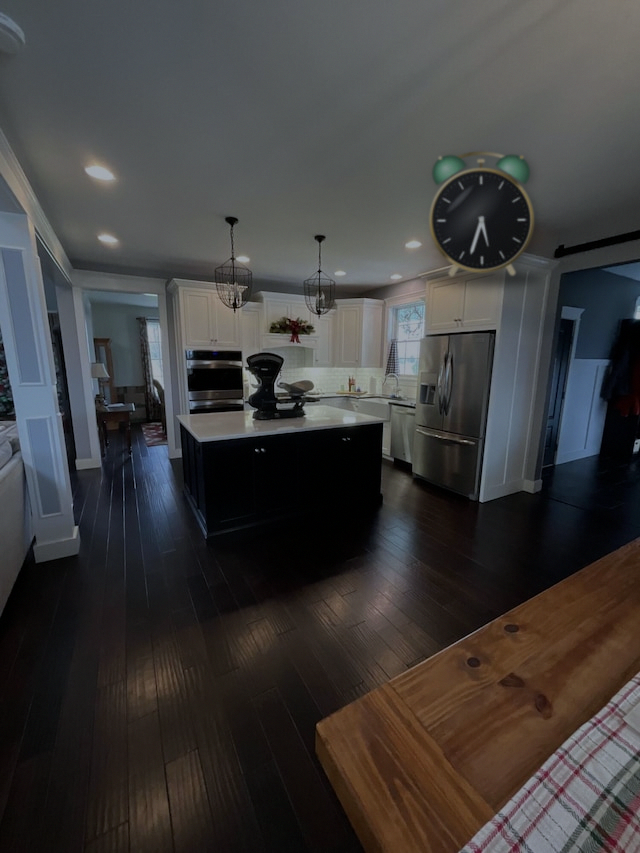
5:33
